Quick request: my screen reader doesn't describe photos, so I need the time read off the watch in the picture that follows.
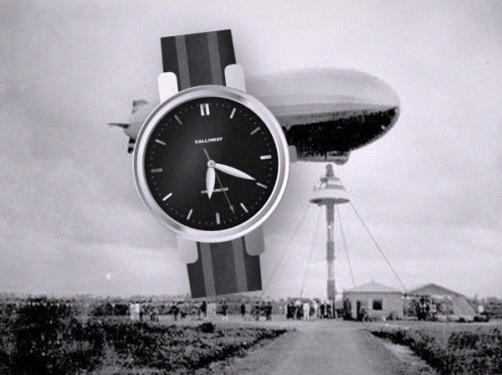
6:19:27
